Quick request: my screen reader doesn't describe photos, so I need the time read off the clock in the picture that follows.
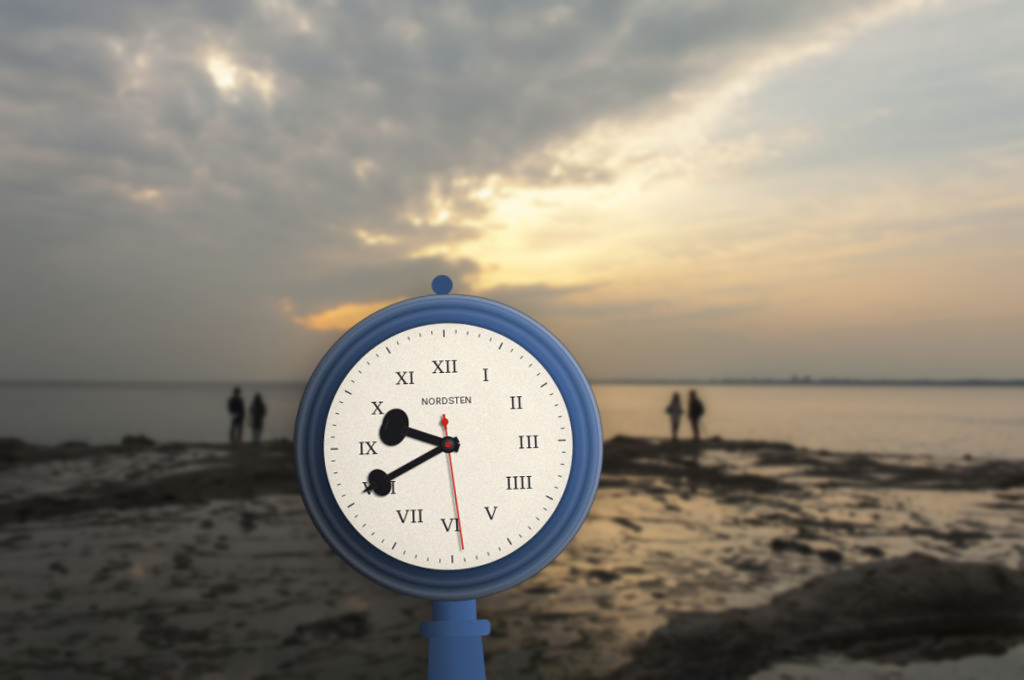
9:40:29
